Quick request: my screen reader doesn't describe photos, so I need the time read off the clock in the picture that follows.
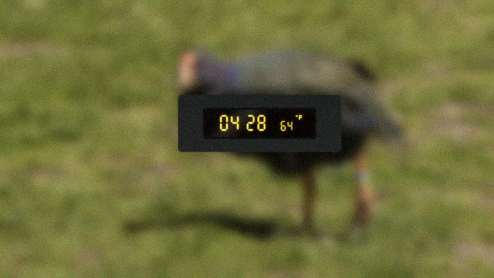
4:28
